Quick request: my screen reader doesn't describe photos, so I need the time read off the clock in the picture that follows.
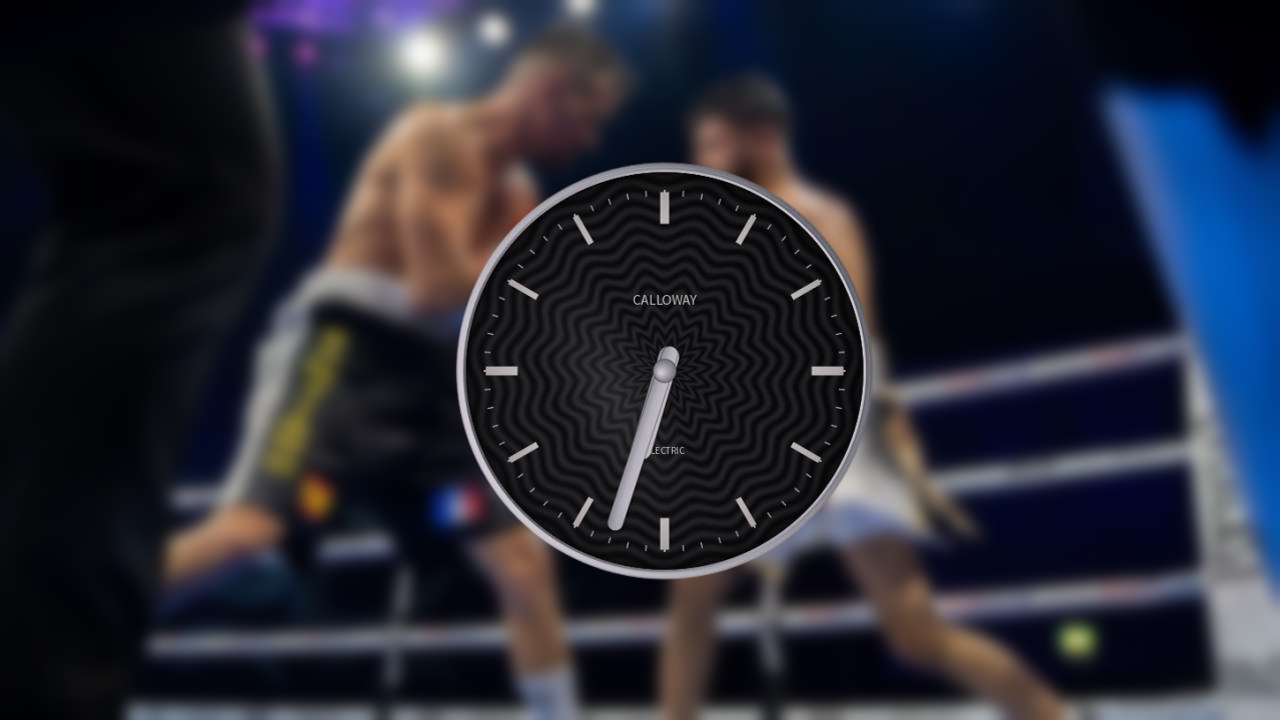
6:33
